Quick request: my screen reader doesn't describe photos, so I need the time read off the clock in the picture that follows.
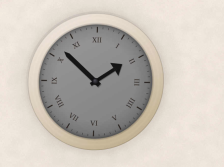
1:52
